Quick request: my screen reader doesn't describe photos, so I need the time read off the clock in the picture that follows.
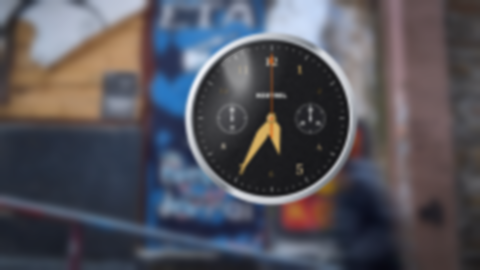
5:35
